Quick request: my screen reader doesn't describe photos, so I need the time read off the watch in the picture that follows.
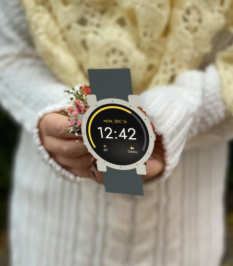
12:42
